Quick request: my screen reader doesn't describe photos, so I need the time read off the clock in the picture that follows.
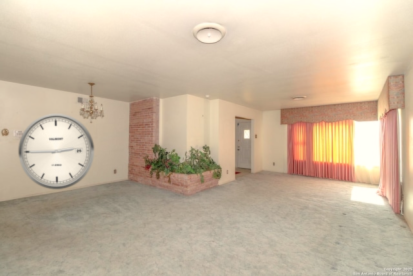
2:45
